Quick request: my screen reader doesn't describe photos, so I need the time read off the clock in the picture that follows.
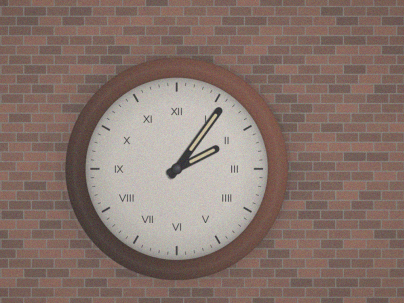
2:06
